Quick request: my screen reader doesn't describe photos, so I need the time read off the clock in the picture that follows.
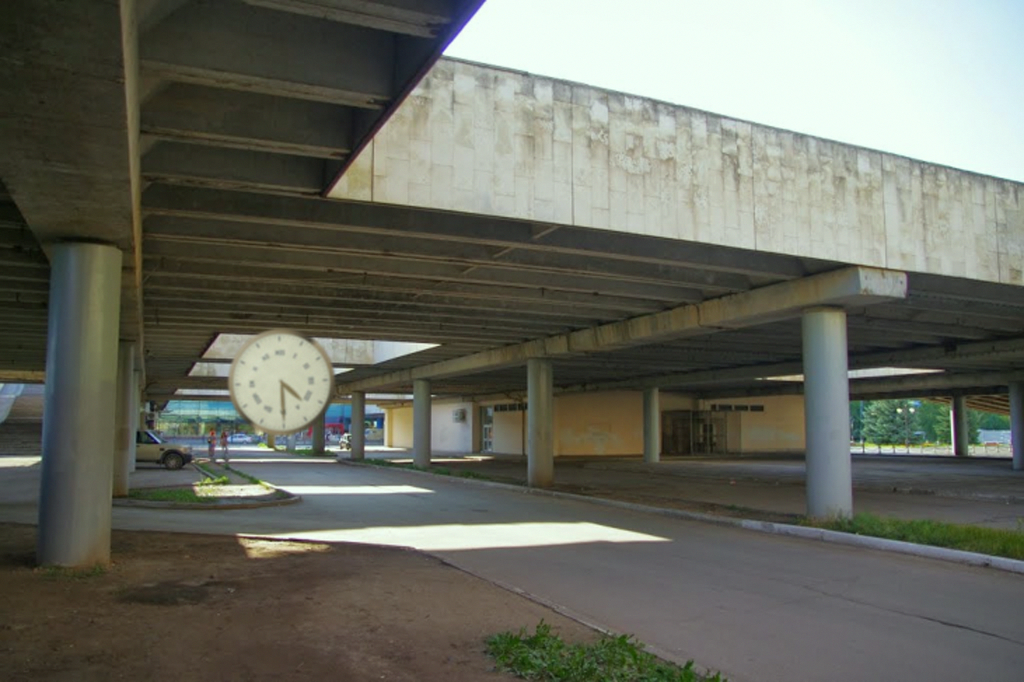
4:30
